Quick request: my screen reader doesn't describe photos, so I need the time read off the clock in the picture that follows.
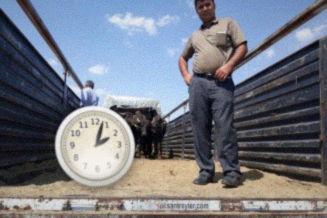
2:03
